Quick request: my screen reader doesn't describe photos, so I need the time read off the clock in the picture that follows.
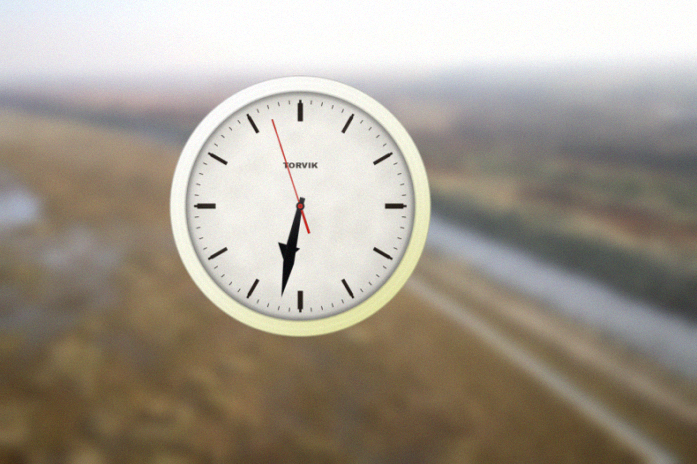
6:31:57
